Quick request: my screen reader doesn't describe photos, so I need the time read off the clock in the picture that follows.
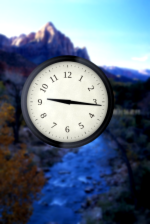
9:16
